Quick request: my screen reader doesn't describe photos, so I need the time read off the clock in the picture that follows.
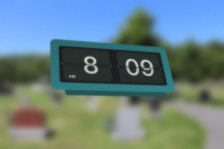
8:09
